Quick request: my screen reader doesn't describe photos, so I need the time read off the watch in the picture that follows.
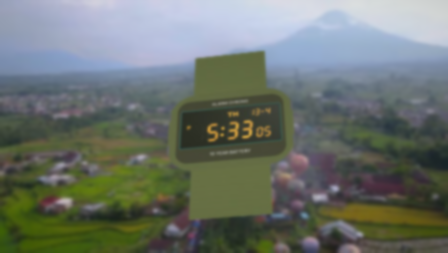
5:33
